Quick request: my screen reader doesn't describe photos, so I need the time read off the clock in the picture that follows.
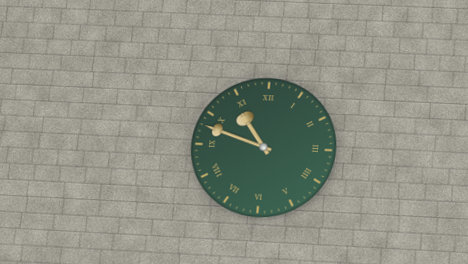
10:48
